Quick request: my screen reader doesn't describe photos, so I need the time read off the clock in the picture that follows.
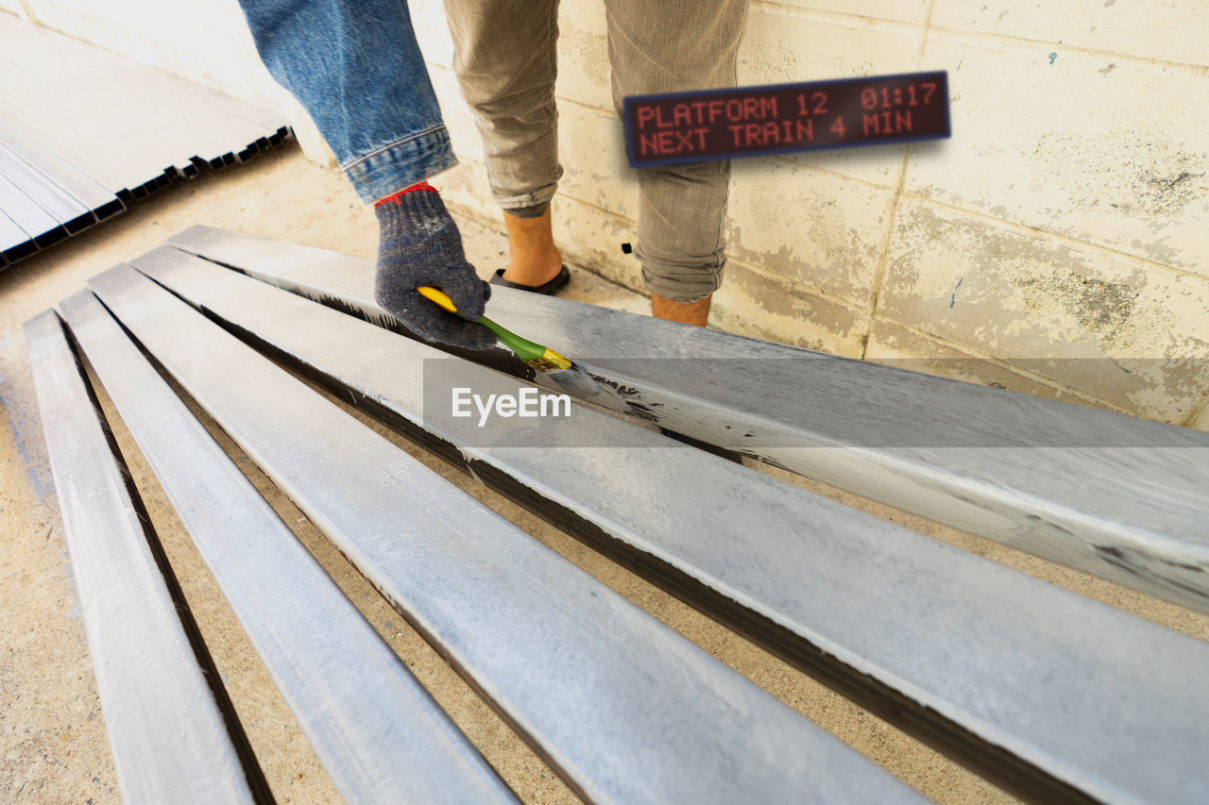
1:17
